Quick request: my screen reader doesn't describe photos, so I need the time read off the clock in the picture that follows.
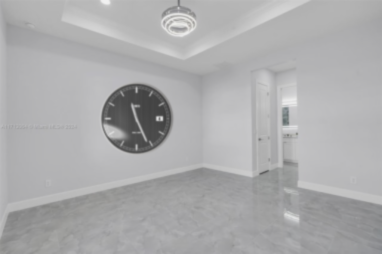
11:26
